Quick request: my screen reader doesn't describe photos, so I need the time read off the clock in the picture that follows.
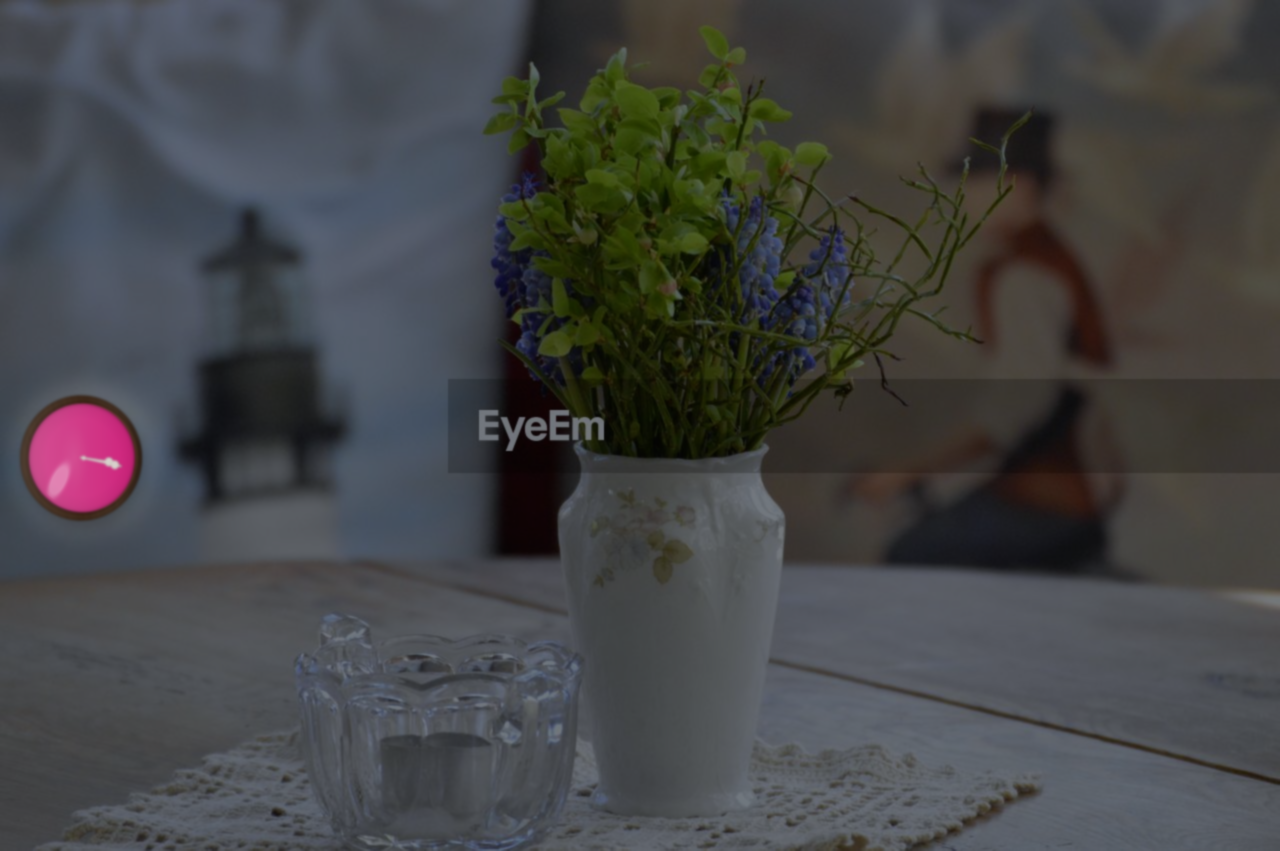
3:17
